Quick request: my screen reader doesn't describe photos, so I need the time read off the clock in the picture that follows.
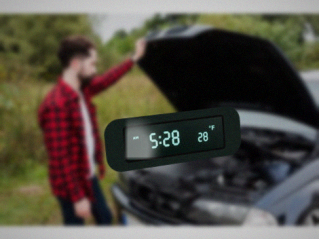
5:28
